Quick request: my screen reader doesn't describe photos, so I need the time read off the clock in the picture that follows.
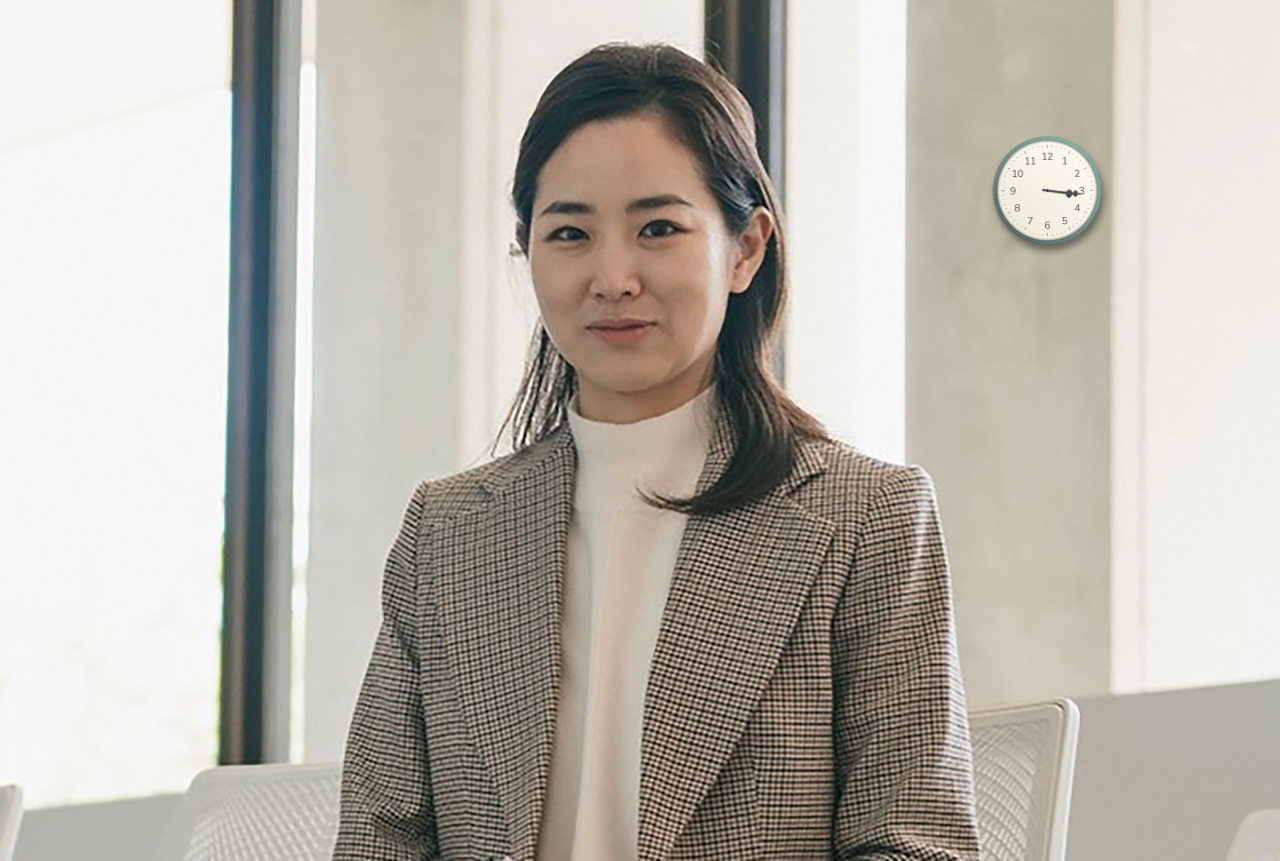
3:16
